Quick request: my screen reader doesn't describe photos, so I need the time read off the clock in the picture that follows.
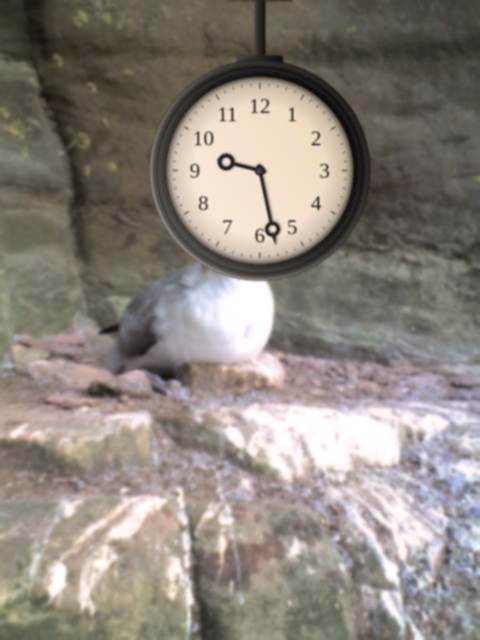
9:28
